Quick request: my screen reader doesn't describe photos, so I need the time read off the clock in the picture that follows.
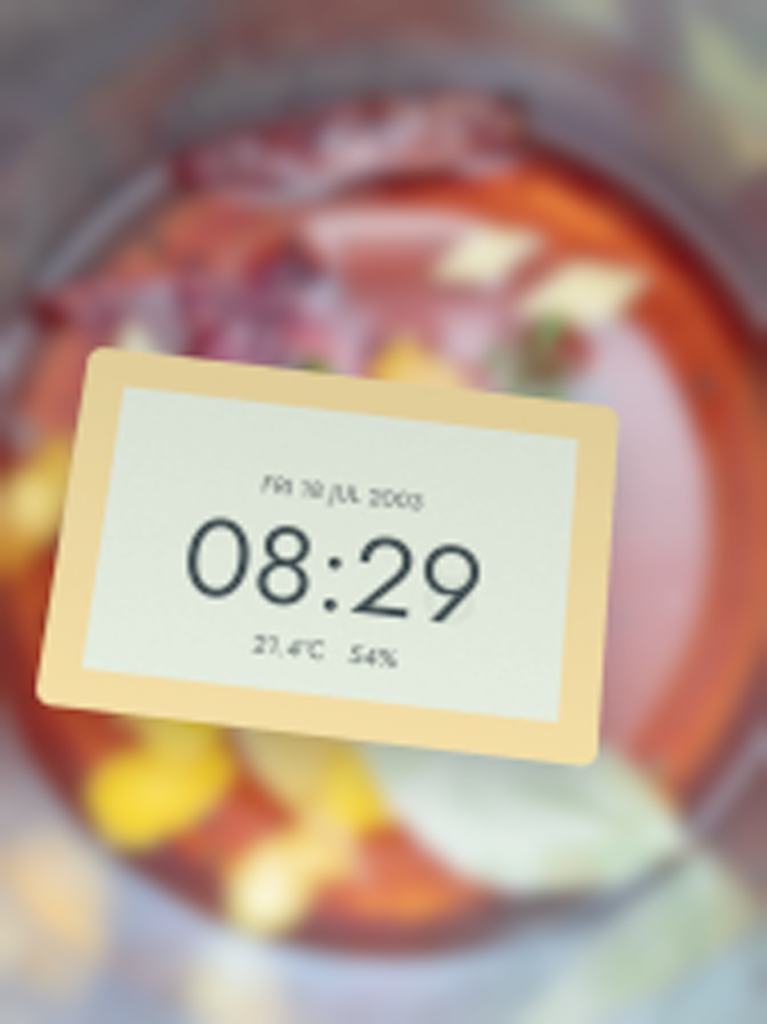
8:29
